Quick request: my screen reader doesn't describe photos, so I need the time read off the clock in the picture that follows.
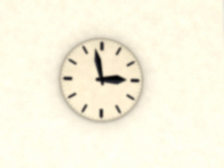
2:58
